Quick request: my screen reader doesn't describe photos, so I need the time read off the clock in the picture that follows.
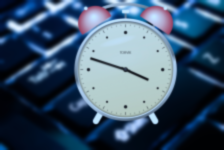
3:48
